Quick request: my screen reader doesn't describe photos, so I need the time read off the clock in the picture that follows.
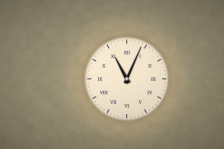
11:04
